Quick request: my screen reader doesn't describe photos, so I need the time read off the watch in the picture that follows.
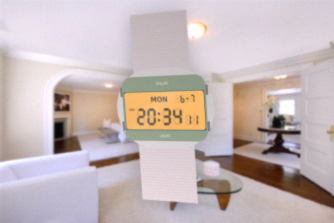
20:34:11
